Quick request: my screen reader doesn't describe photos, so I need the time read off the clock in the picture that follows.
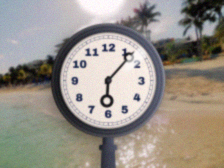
6:07
